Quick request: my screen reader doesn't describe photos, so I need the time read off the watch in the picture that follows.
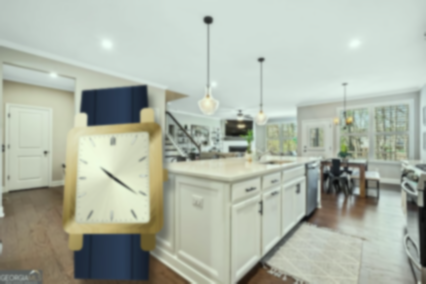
10:21
